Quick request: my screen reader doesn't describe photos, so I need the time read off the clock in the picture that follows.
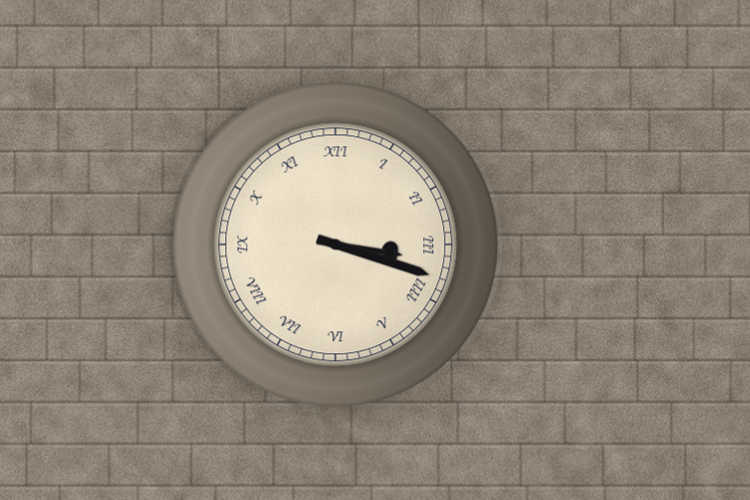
3:18
